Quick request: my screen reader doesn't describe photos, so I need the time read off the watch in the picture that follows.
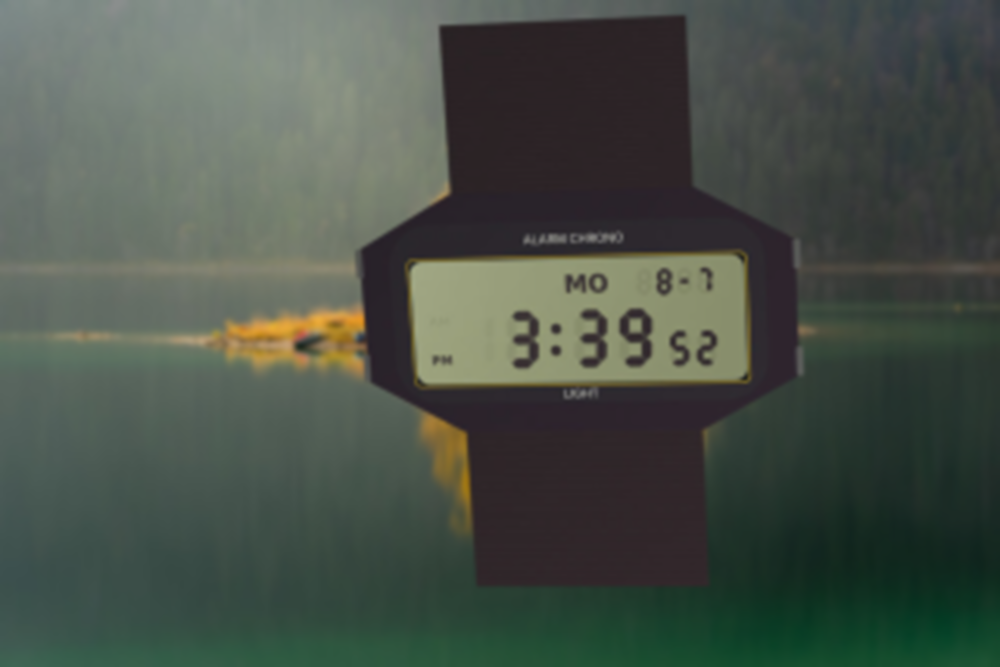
3:39:52
